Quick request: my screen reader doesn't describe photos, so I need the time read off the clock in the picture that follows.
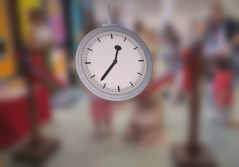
12:37
